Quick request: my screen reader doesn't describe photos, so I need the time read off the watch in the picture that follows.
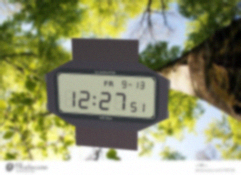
12:27
